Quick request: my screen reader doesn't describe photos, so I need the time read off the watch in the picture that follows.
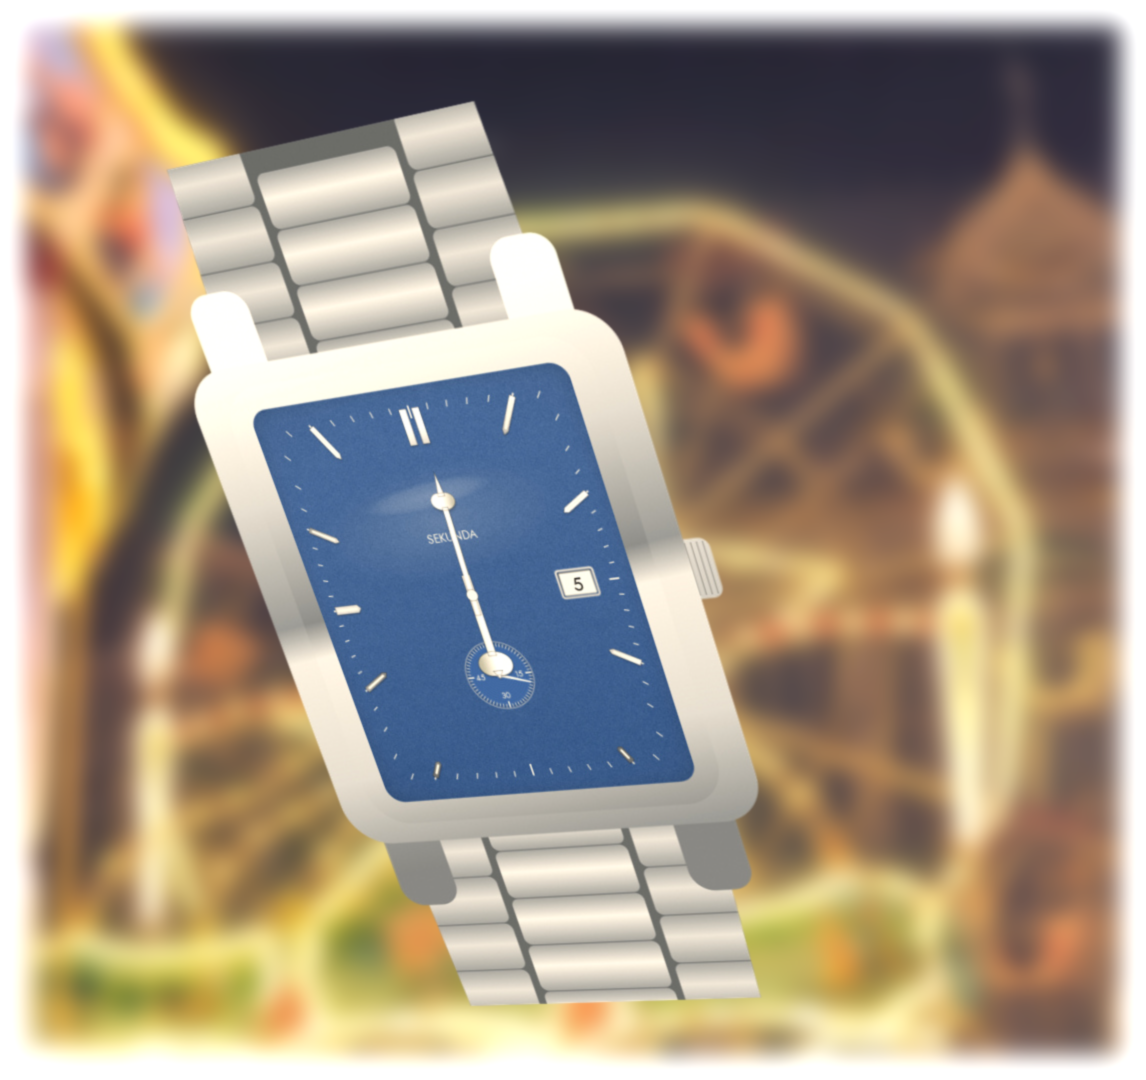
6:00:18
